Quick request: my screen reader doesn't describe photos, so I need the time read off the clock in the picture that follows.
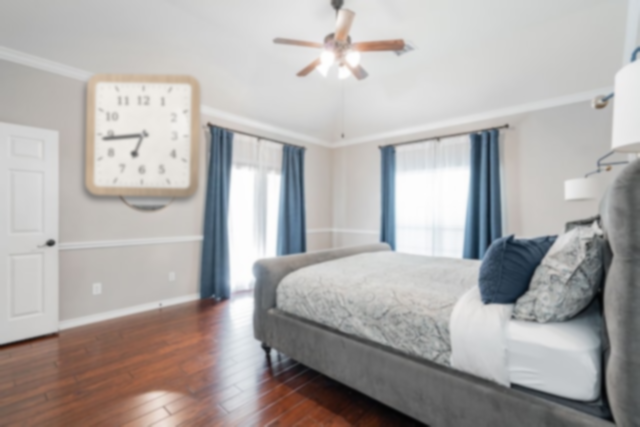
6:44
